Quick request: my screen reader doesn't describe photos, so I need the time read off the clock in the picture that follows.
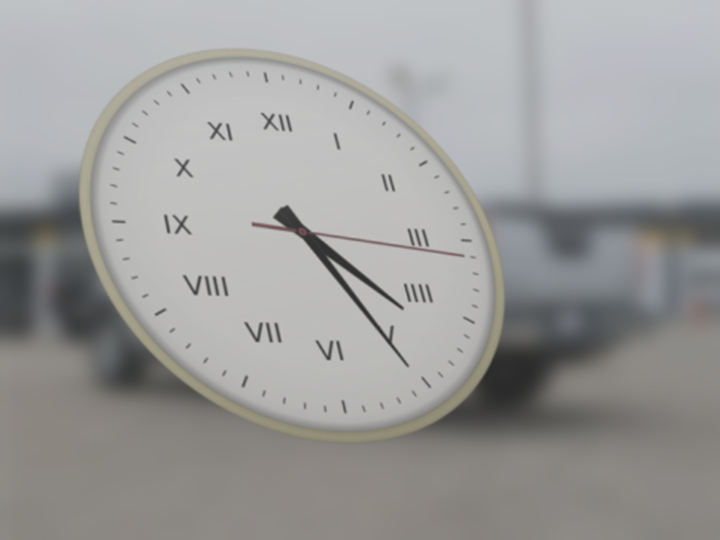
4:25:16
